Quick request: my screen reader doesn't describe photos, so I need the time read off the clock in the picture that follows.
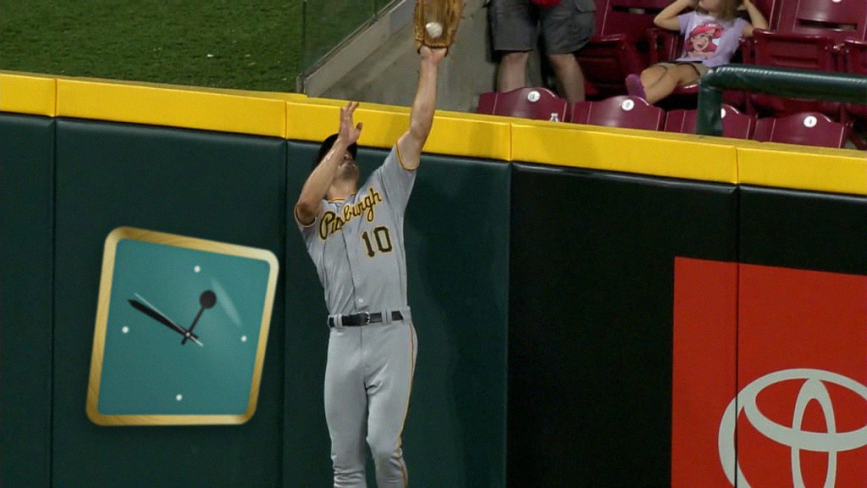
12:48:50
